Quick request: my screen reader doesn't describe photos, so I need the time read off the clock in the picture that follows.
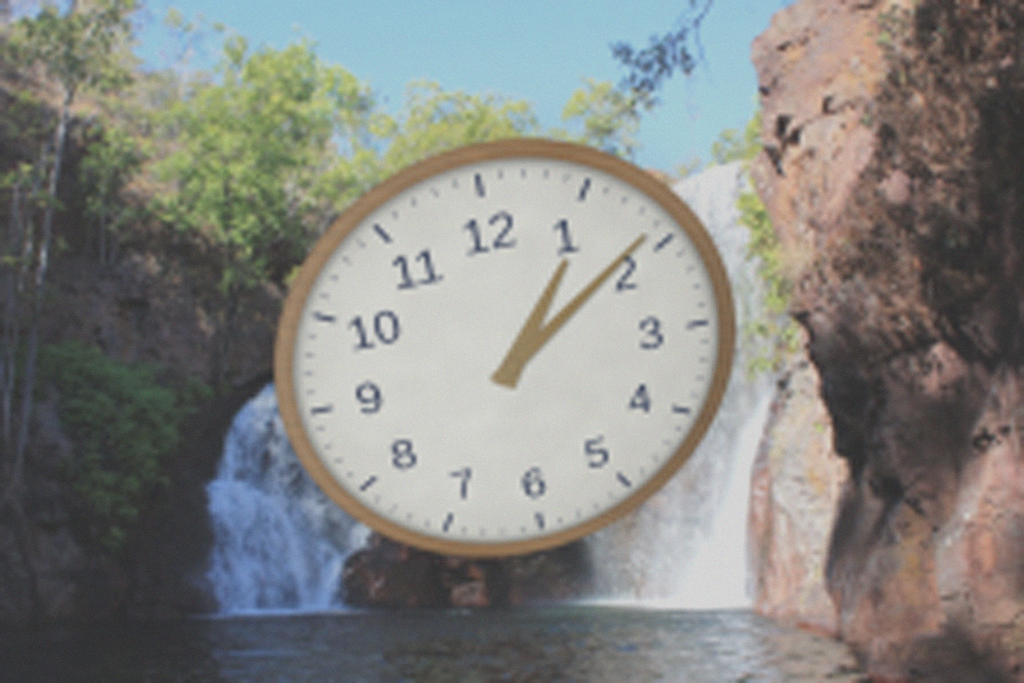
1:09
